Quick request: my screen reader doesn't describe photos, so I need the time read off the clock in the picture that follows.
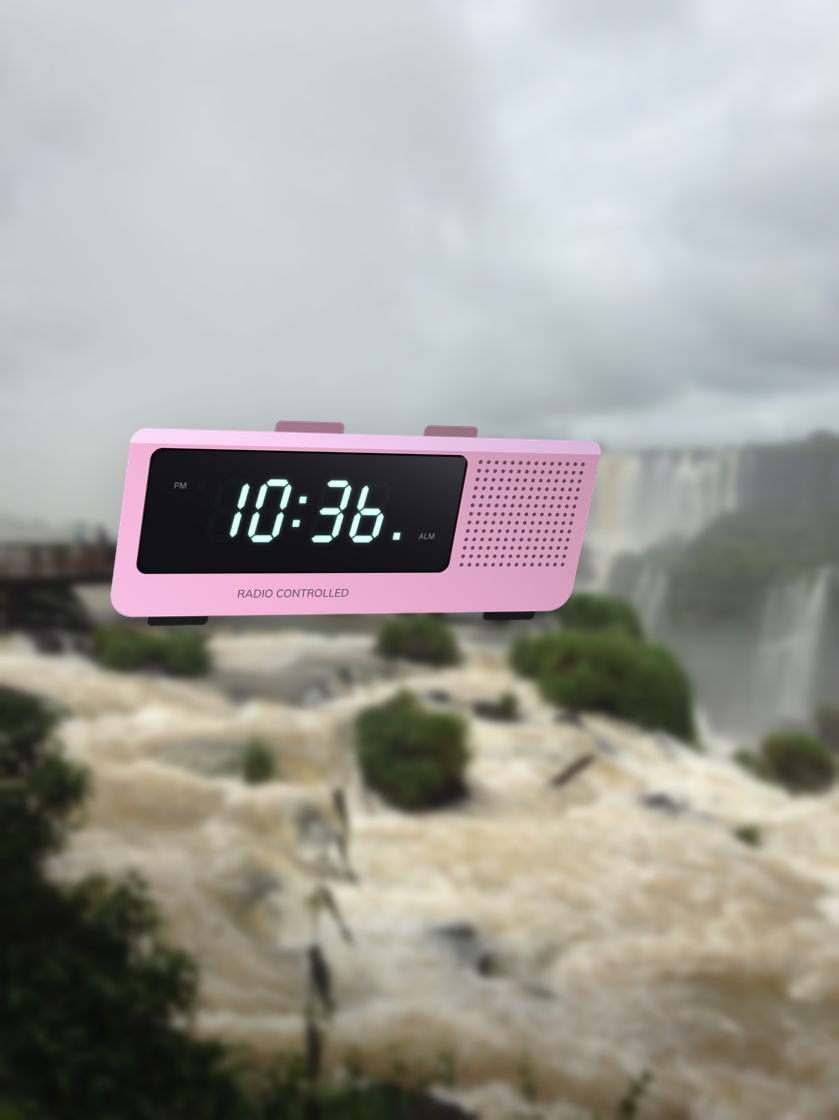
10:36
